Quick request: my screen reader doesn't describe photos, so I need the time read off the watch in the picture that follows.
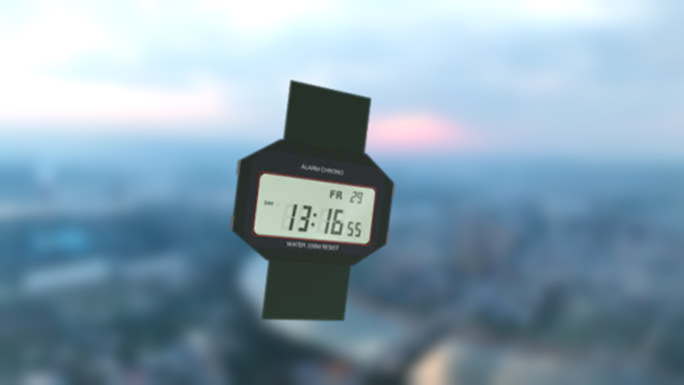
13:16:55
